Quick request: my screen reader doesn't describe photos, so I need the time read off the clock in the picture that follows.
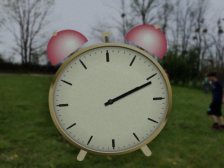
2:11
